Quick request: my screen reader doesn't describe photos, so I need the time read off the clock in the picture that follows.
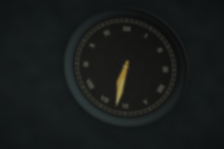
6:32
